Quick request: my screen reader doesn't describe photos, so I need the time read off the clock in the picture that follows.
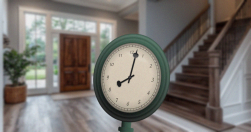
8:02
